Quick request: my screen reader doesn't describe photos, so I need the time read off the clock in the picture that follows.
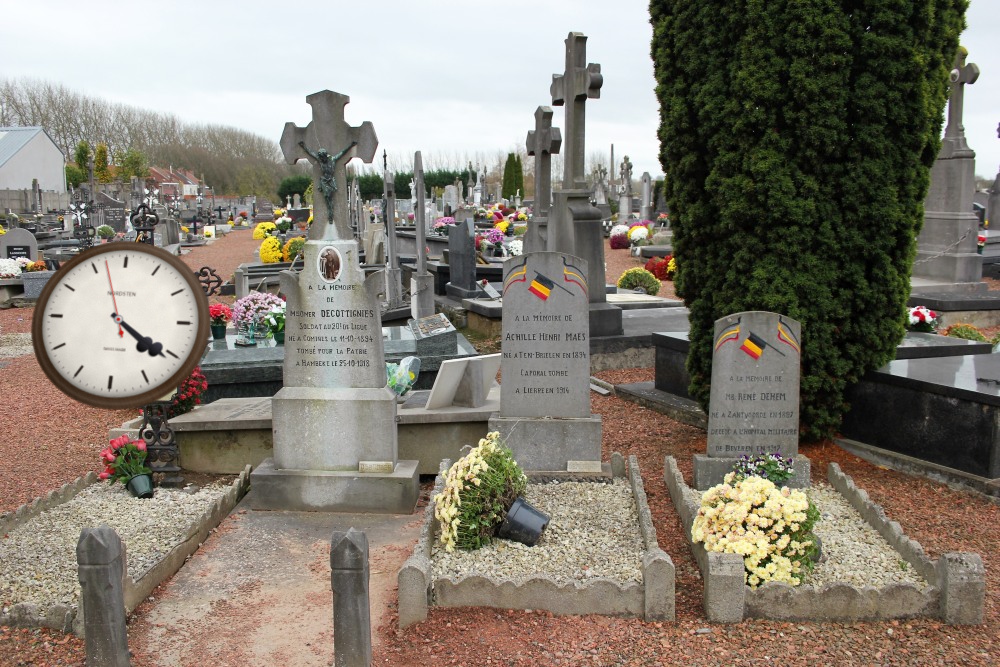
4:20:57
